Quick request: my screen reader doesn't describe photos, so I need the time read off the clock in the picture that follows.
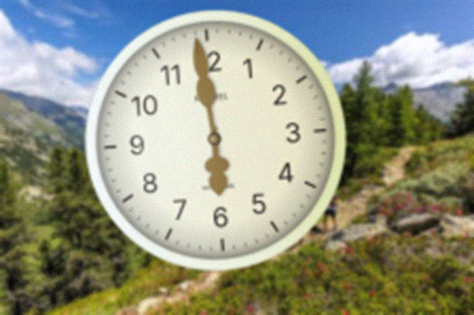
5:59
